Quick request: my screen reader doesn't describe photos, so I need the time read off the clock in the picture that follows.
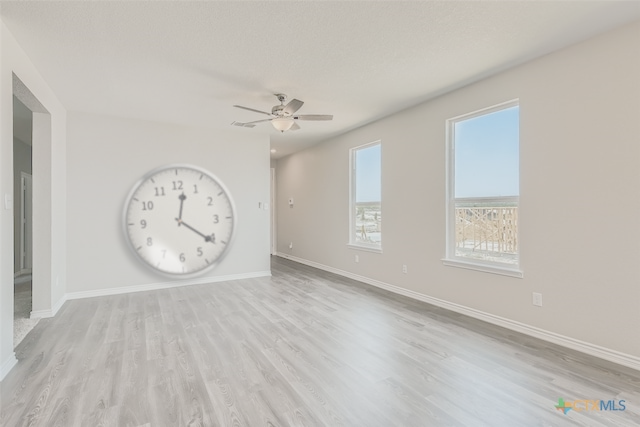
12:21
